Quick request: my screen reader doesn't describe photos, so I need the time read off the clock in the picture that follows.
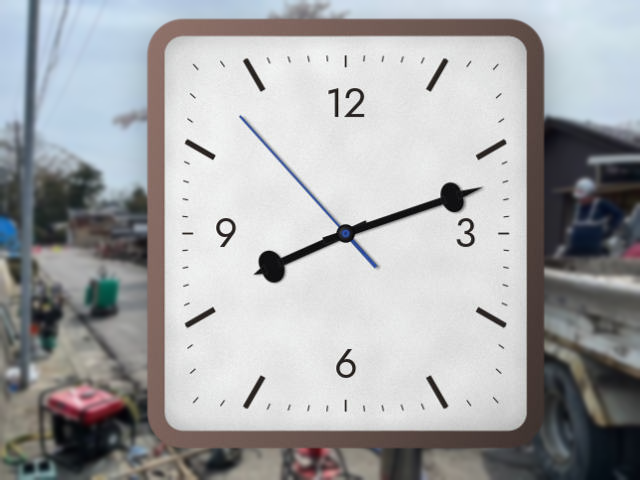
8:11:53
